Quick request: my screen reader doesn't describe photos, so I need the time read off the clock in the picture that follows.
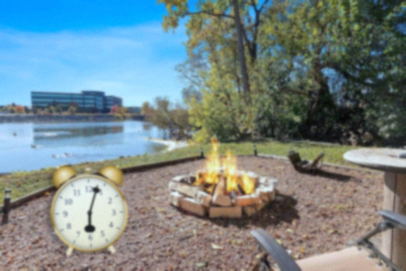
6:03
